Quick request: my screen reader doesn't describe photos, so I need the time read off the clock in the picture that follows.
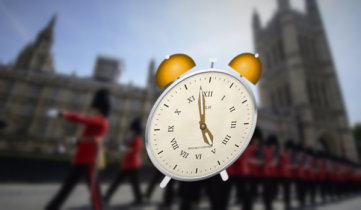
4:58
